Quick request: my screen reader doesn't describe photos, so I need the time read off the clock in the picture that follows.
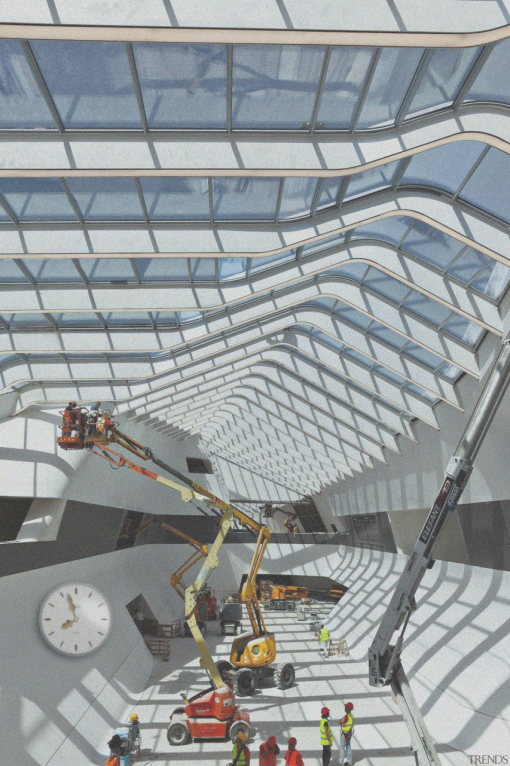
7:57
